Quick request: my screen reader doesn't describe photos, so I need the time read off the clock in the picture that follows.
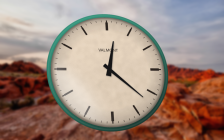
12:22
